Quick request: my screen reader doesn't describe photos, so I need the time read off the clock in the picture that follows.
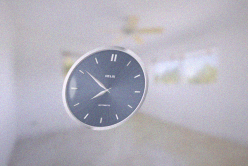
7:51
